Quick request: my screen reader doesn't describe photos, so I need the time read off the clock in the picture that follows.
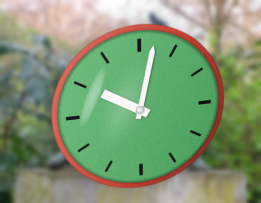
10:02
